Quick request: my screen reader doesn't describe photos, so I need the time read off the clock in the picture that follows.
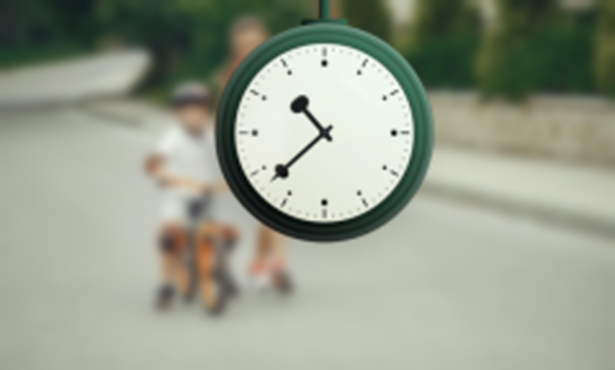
10:38
